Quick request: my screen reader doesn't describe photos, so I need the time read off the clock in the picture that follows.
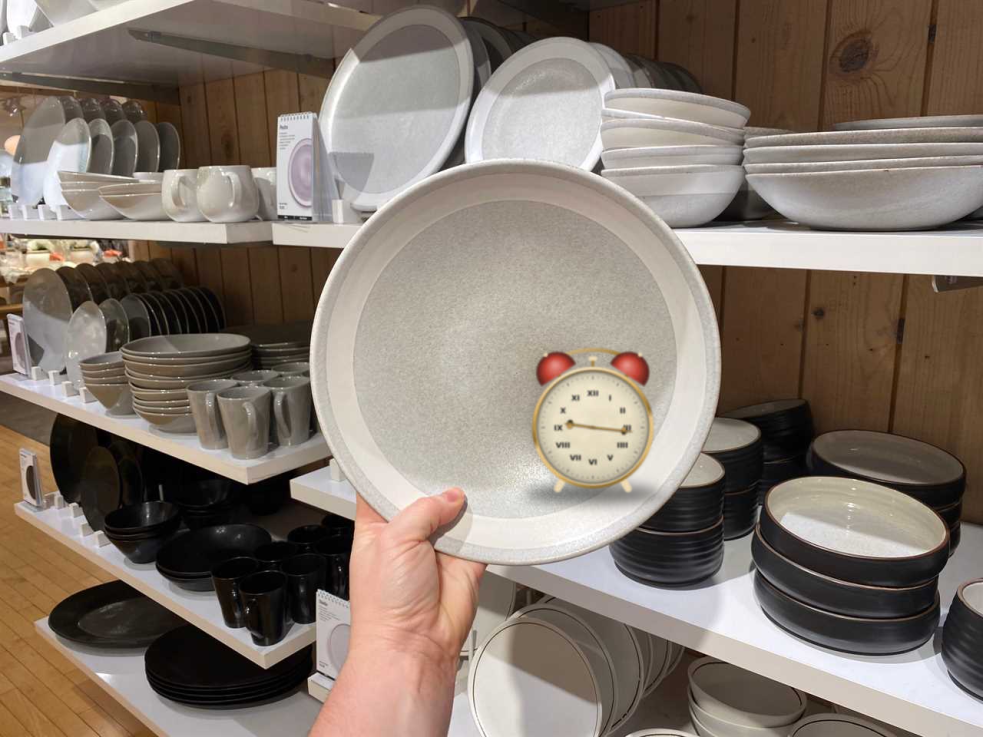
9:16
